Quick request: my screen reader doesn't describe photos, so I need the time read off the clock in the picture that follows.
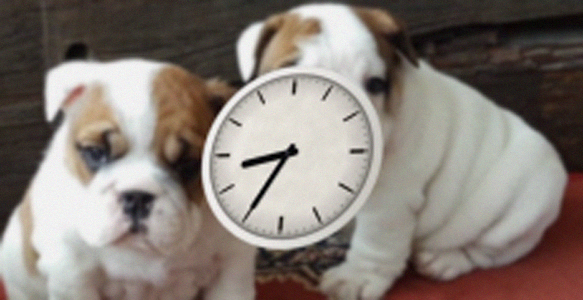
8:35
